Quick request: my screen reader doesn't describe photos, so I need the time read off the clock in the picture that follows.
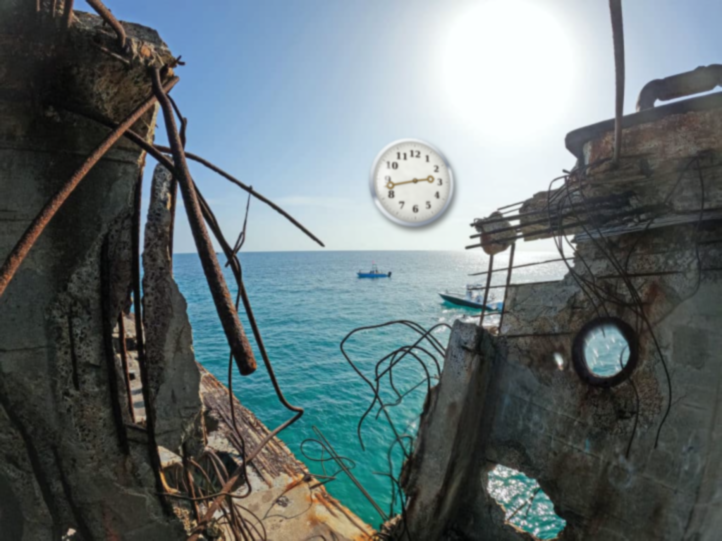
2:43
